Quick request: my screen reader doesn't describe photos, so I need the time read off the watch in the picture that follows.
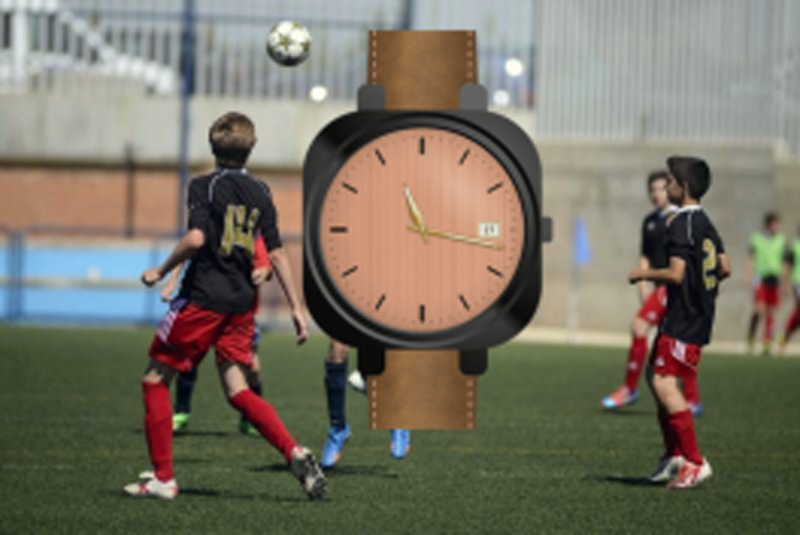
11:17
